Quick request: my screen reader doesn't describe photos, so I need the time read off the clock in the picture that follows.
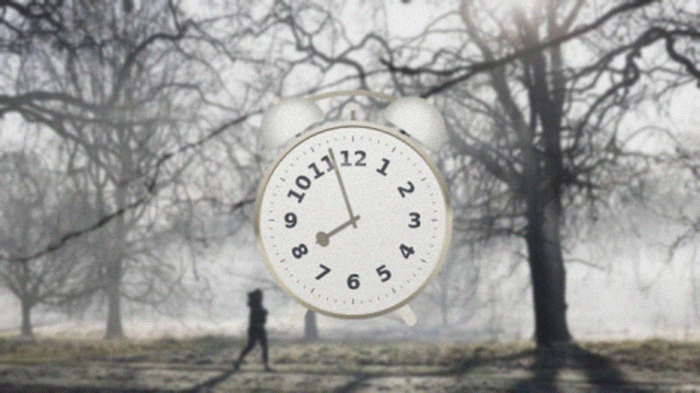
7:57
